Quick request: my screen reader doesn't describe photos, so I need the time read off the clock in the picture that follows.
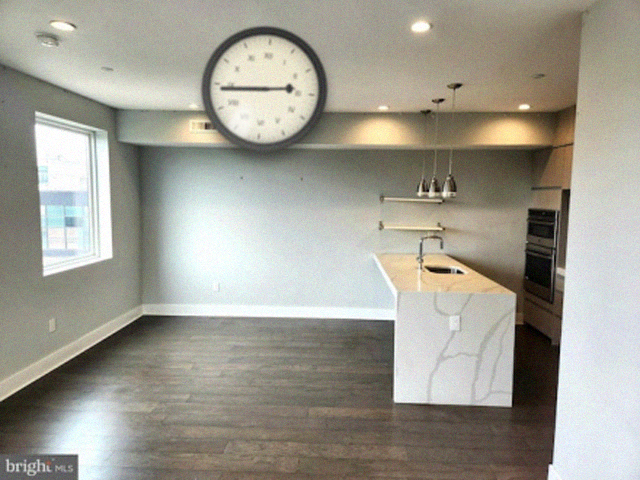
2:44
